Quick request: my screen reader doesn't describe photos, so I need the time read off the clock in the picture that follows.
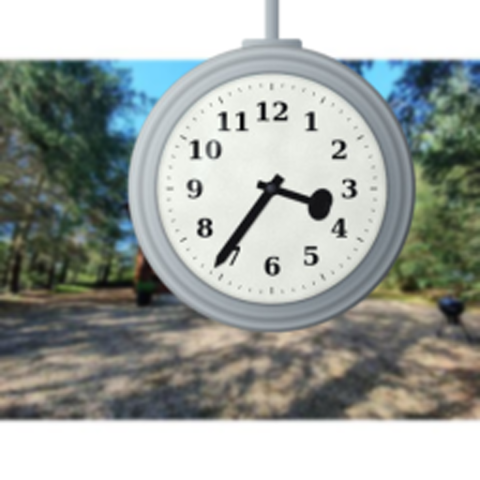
3:36
